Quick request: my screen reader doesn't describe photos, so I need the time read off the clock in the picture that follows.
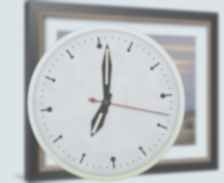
7:01:18
